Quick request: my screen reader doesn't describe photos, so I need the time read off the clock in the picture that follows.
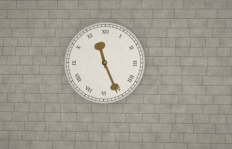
11:26
